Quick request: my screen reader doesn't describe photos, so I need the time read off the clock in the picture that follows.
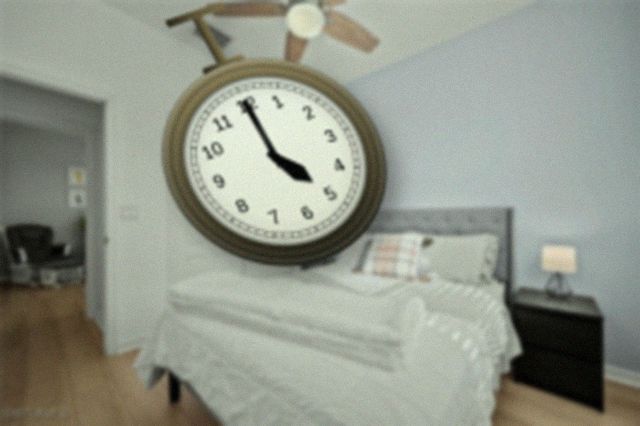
5:00
